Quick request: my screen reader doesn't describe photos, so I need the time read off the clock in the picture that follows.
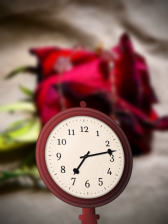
7:13
